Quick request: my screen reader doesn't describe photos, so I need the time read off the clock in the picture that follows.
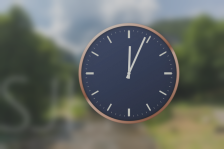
12:04
